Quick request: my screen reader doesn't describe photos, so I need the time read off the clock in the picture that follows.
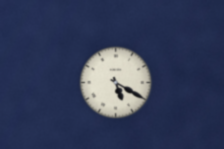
5:20
